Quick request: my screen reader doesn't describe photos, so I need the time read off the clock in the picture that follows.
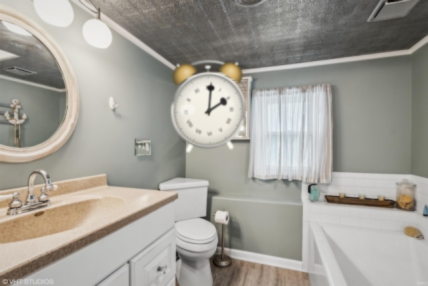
2:01
